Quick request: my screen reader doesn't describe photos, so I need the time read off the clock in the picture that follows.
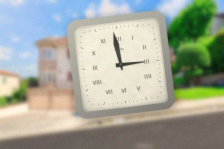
2:59
